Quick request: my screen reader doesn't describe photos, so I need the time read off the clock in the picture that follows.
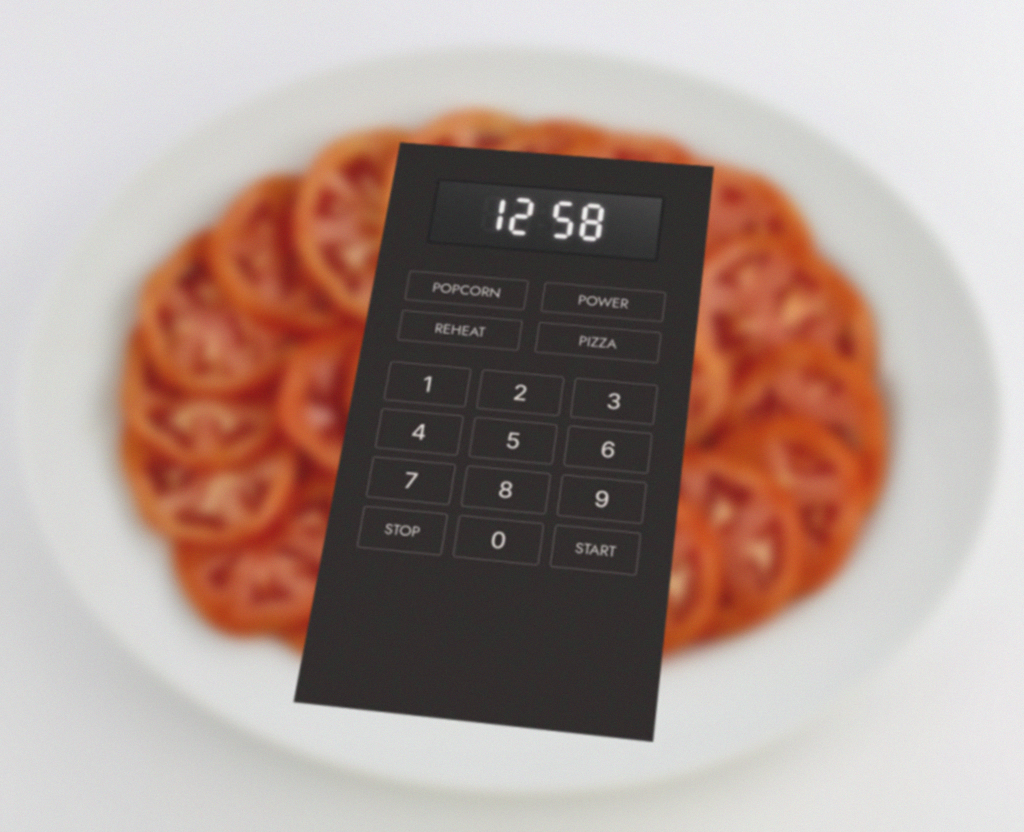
12:58
